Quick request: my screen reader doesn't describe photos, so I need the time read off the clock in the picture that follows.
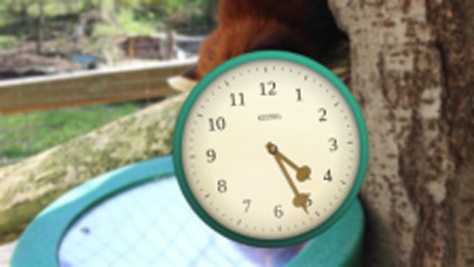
4:26
